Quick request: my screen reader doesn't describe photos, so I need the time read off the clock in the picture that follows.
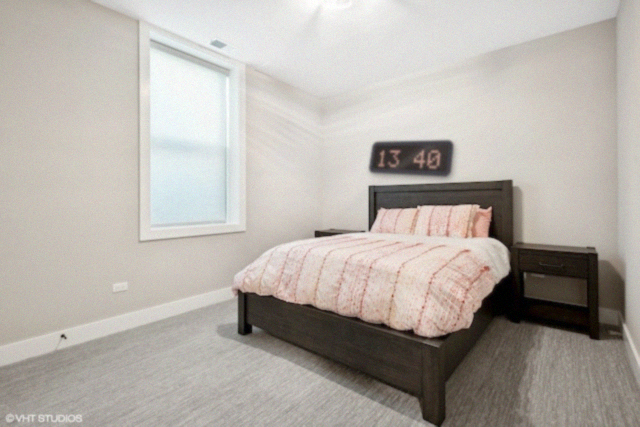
13:40
